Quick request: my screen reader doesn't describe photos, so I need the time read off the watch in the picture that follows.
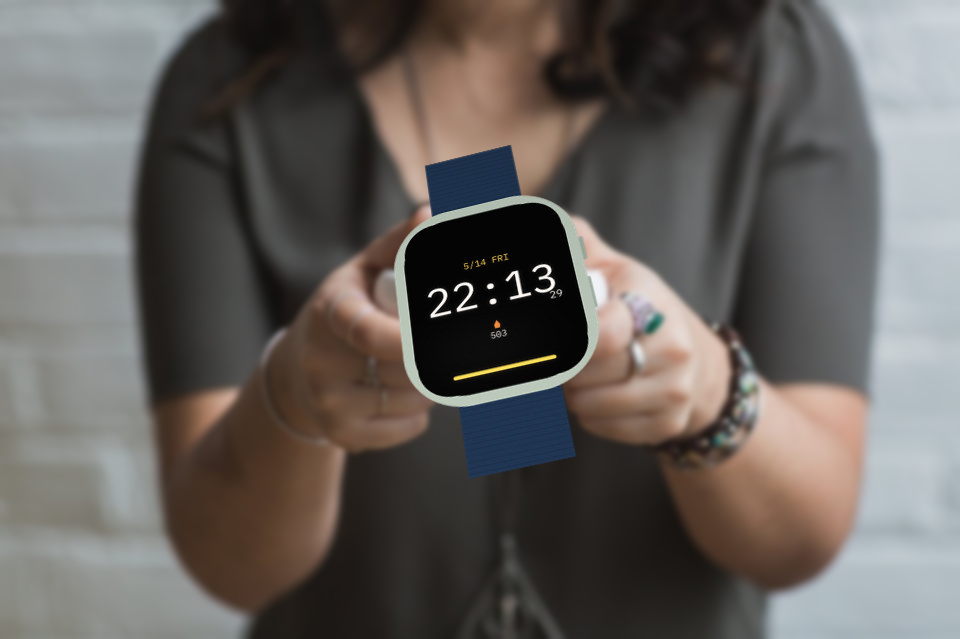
22:13:29
